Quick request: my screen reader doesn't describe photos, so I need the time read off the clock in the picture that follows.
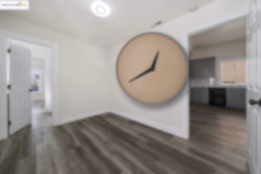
12:40
